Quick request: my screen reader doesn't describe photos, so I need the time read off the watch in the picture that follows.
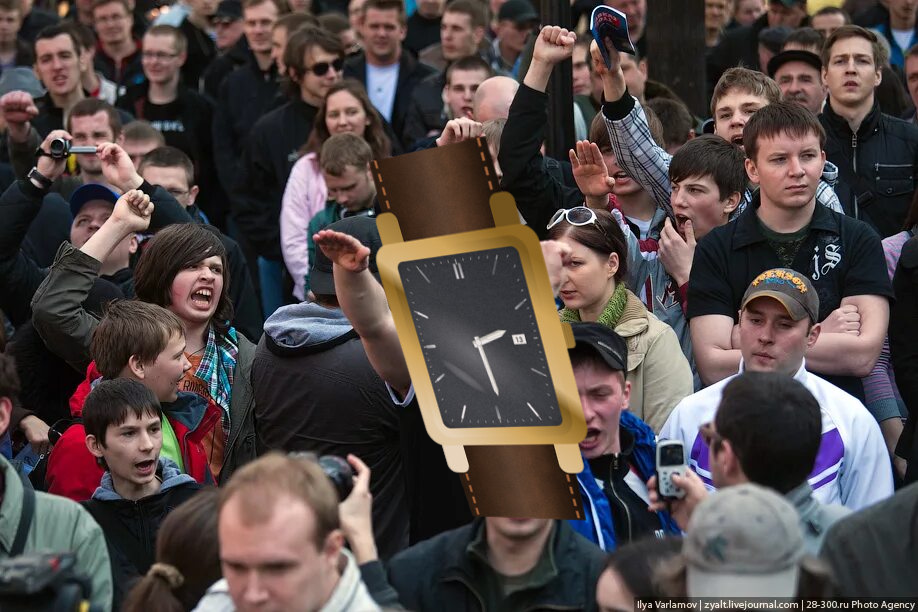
2:29
